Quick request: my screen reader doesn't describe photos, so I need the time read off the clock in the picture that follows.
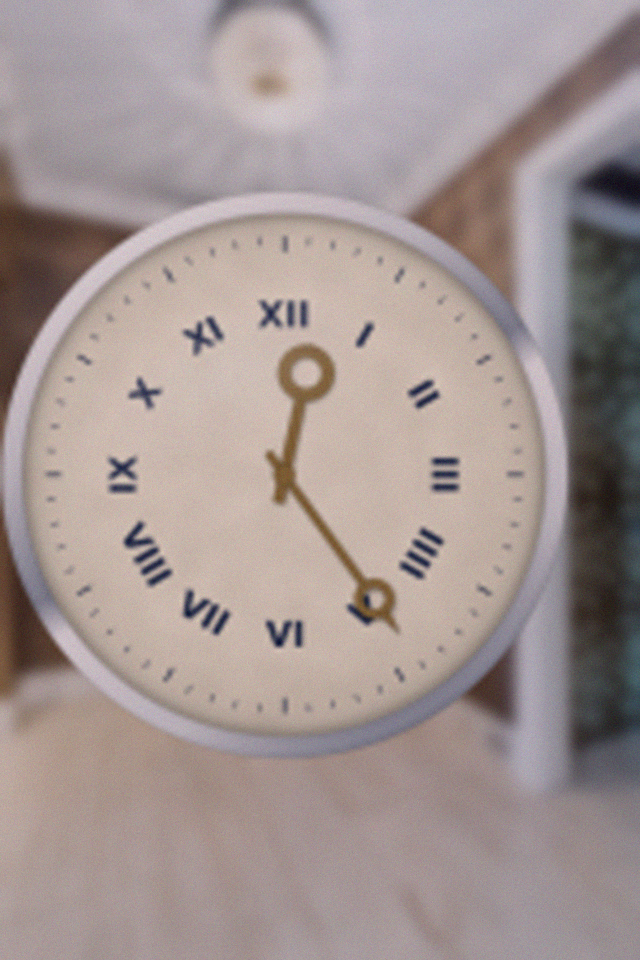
12:24
